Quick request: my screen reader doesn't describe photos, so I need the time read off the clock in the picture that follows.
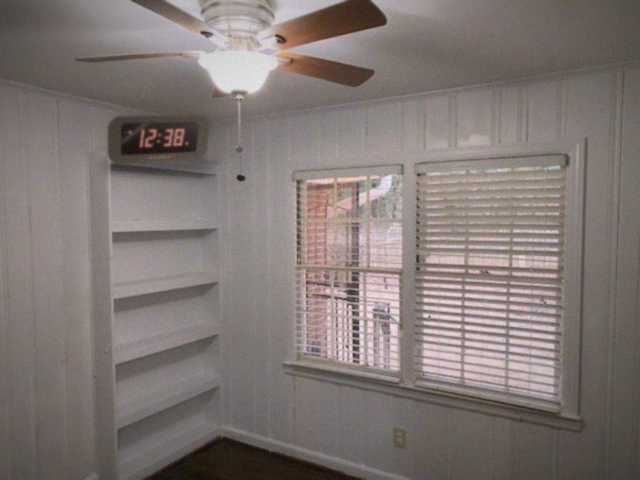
12:38
